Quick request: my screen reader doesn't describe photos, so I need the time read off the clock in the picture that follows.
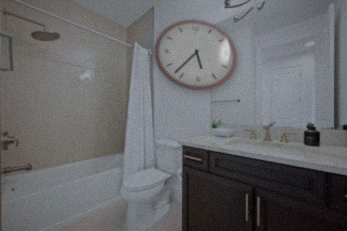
5:37
